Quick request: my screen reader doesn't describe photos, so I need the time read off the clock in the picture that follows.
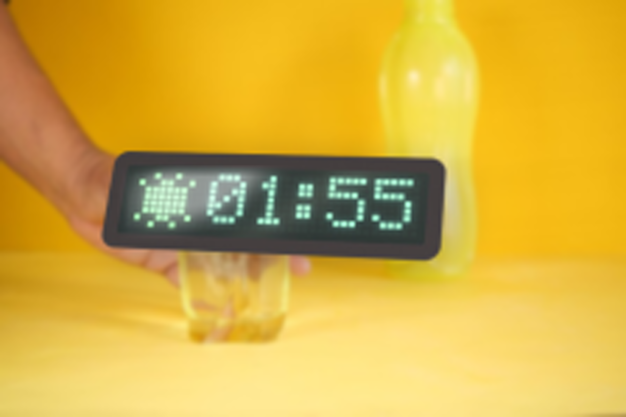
1:55
